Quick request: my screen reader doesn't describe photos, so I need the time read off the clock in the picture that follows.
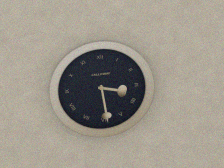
3:29
